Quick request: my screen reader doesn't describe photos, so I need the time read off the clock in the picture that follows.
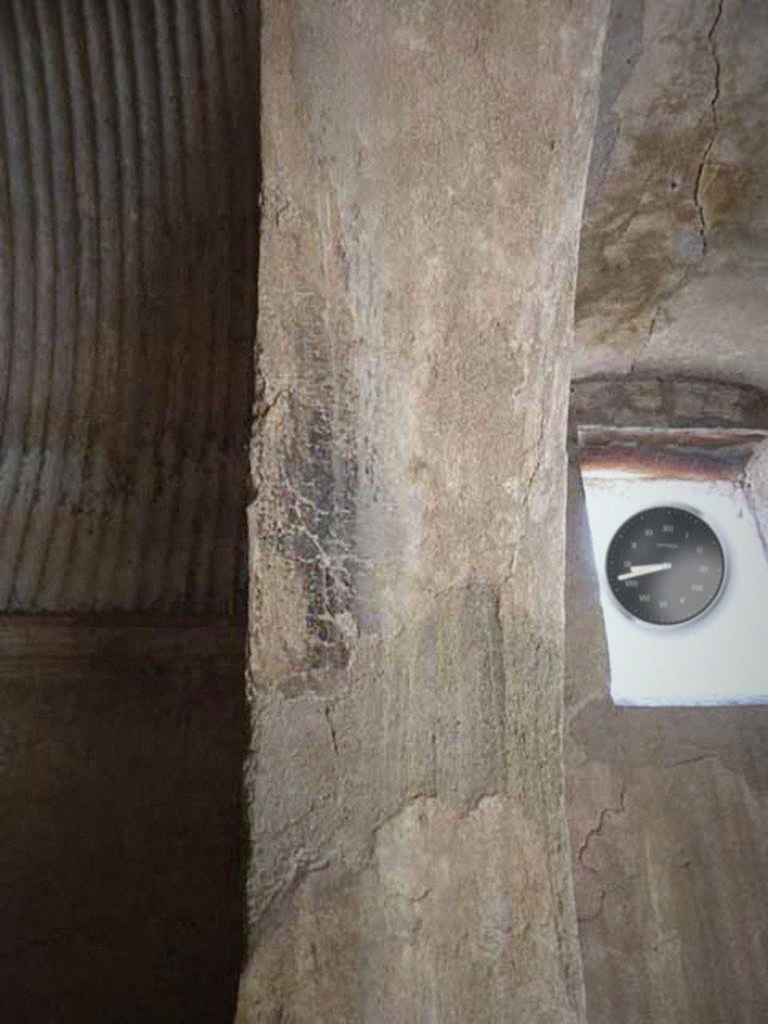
8:42
